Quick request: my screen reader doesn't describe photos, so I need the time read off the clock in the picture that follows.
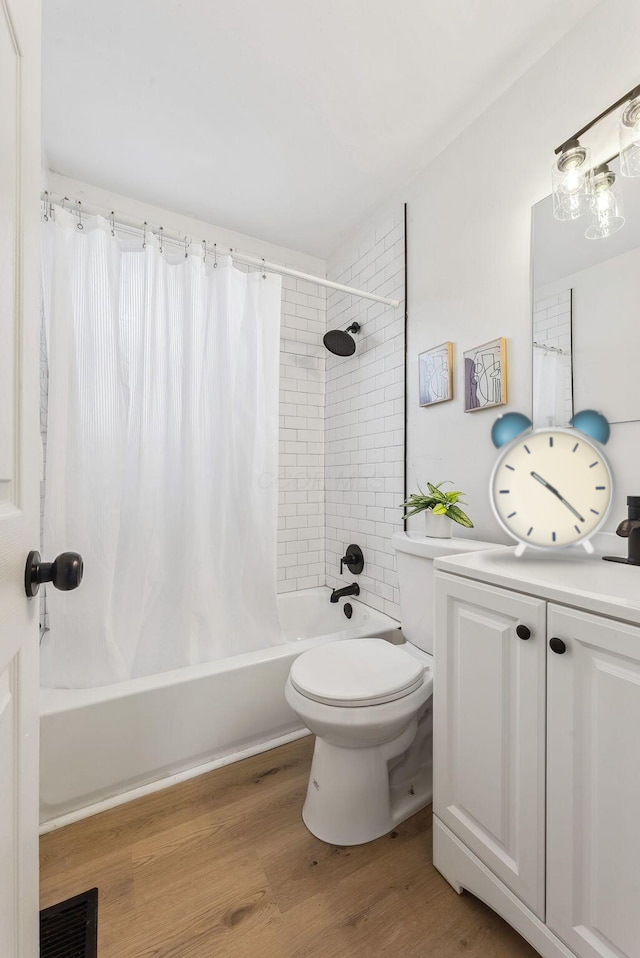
10:23
